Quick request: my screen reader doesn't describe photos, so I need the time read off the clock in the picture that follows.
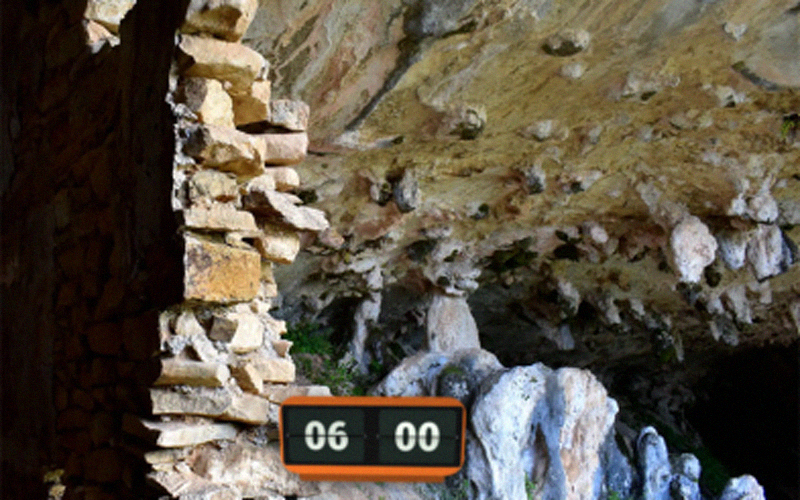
6:00
